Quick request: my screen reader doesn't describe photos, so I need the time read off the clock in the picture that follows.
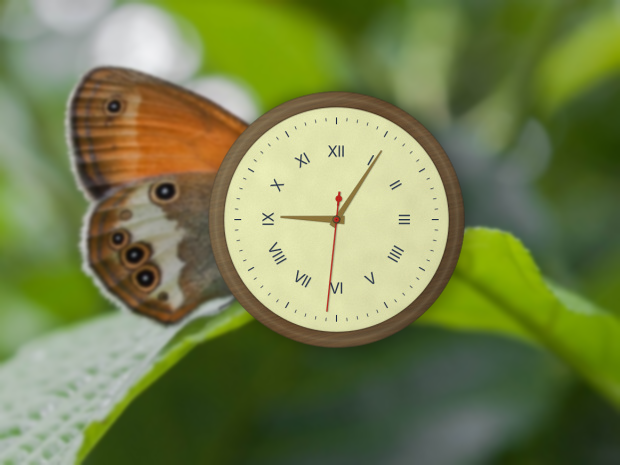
9:05:31
